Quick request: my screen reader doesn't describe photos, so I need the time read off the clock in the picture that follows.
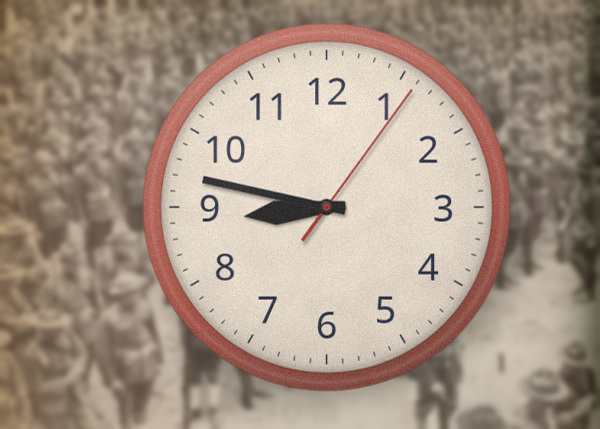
8:47:06
